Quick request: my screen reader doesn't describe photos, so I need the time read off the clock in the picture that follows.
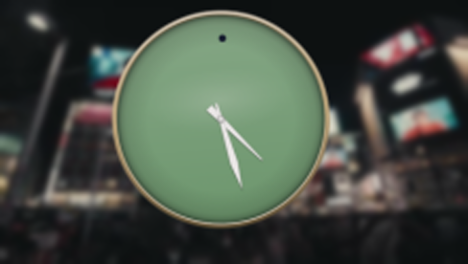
4:27
